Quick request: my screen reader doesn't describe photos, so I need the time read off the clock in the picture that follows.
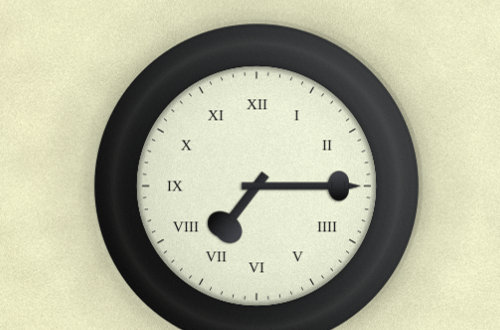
7:15
